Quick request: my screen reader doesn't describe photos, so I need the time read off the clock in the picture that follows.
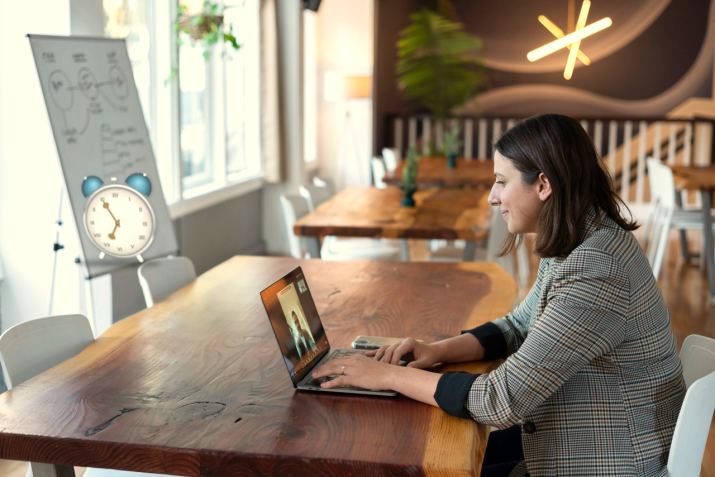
6:55
